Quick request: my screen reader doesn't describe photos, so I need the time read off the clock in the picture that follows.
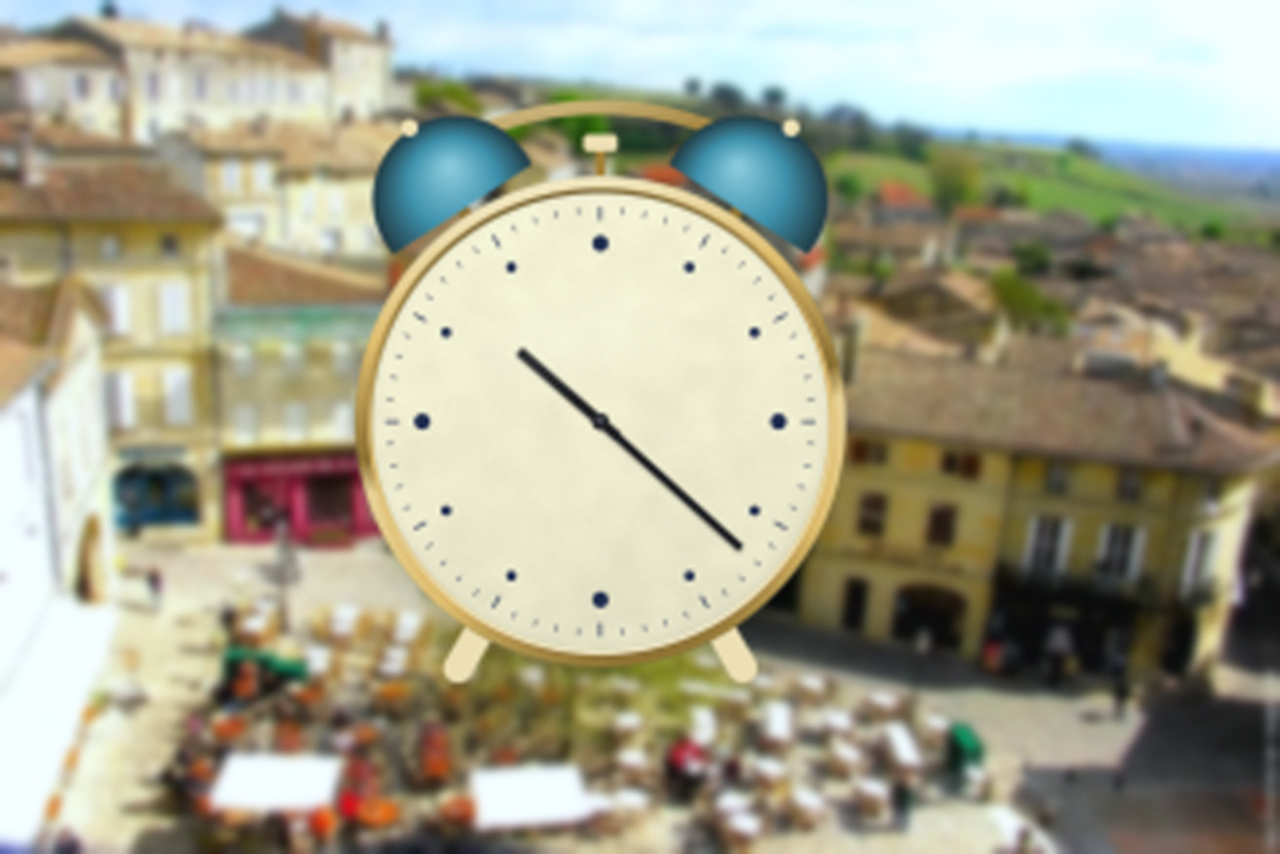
10:22
